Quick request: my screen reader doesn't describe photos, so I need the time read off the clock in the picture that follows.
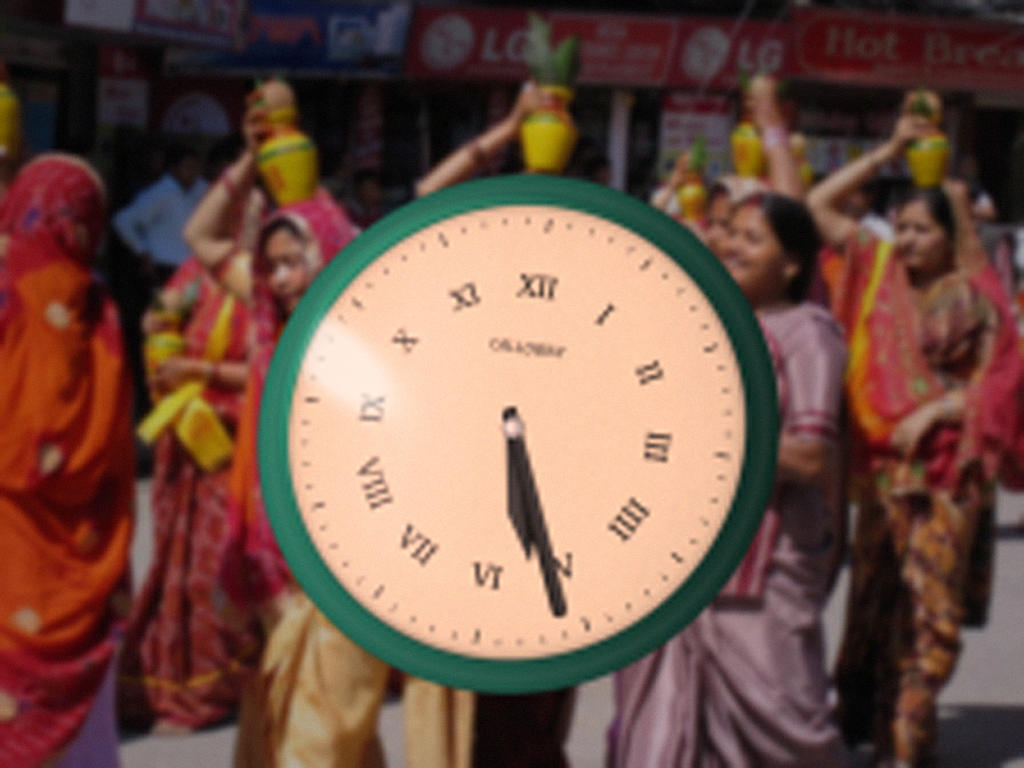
5:26
